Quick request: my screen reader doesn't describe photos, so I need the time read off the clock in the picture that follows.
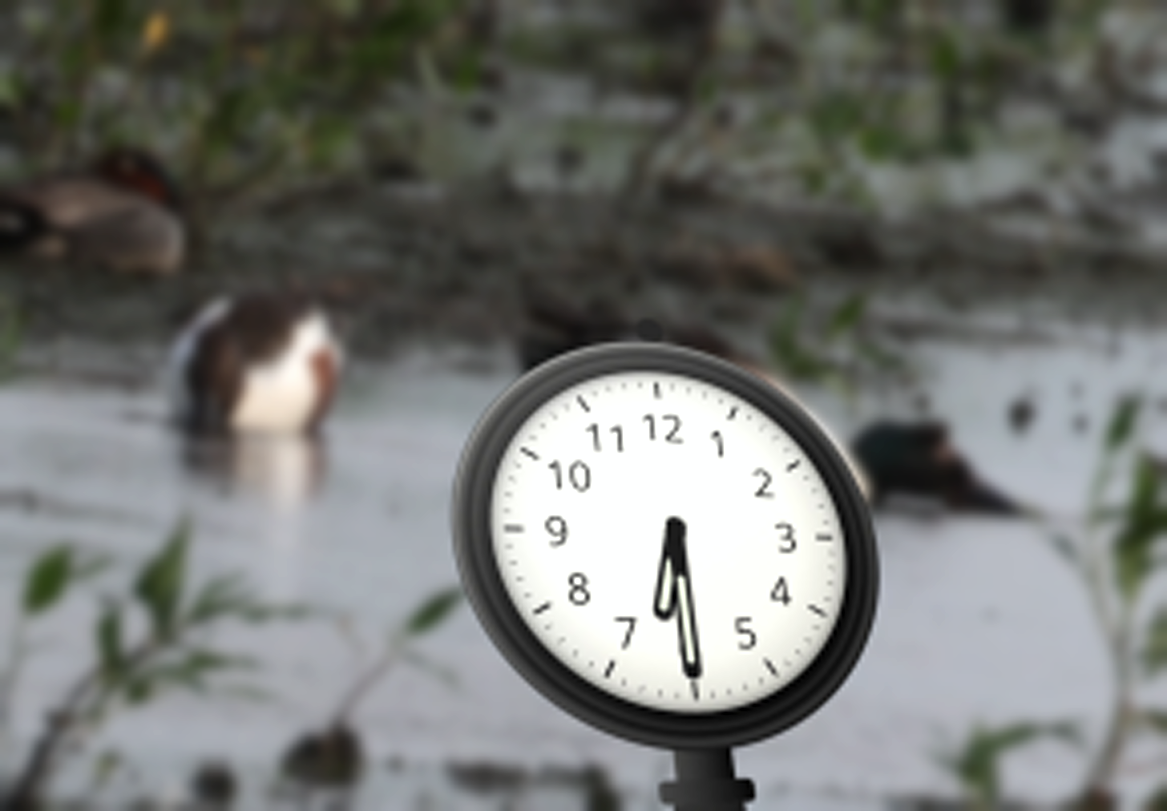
6:30
